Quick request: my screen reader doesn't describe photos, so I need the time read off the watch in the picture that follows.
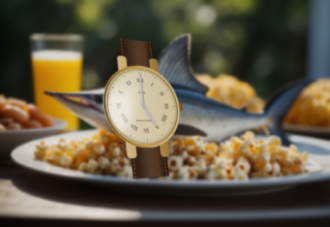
5:00
